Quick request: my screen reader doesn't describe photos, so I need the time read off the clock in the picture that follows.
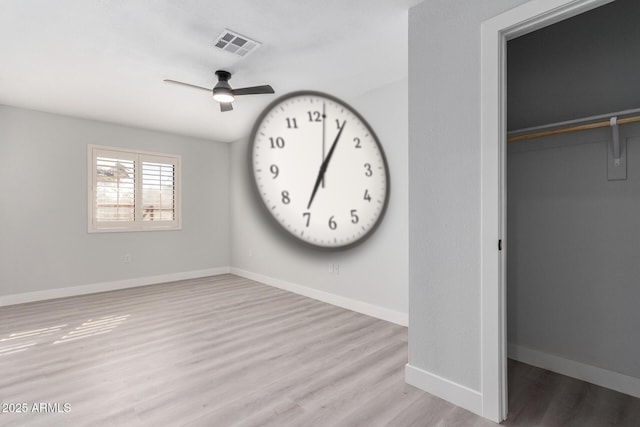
7:06:02
